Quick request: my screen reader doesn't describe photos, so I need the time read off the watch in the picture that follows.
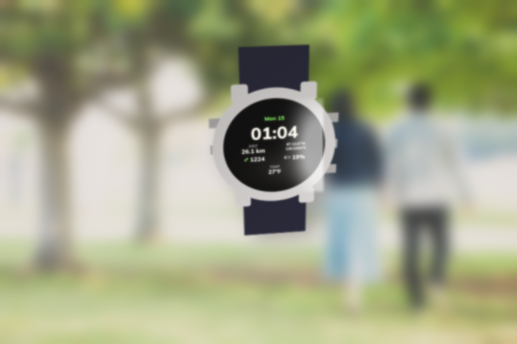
1:04
